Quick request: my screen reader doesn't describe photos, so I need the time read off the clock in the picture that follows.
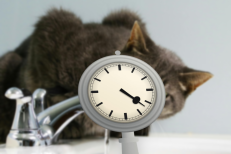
4:22
